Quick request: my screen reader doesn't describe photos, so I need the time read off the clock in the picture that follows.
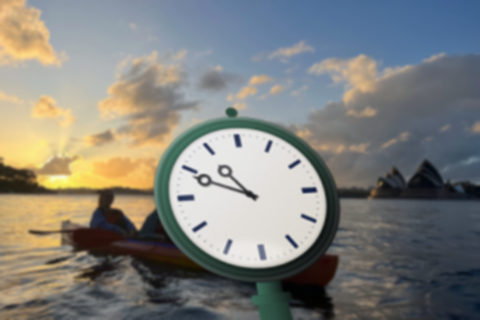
10:49
